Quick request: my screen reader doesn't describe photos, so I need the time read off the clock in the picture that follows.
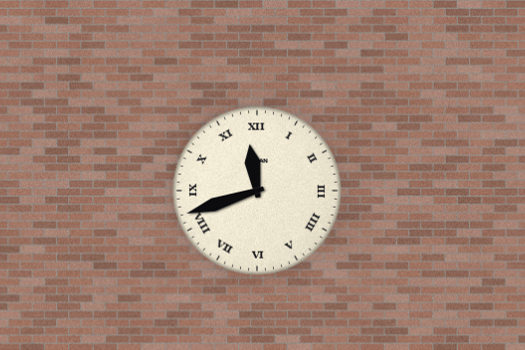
11:42
